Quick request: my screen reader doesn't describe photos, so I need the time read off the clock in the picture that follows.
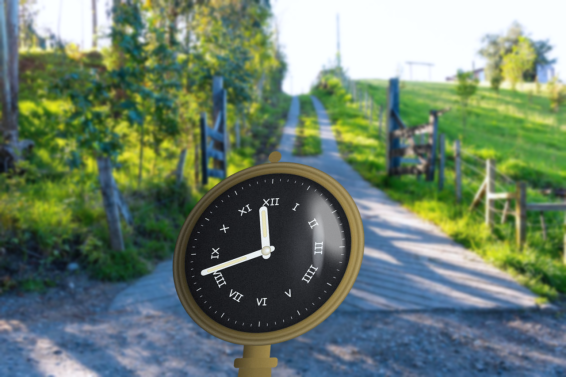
11:42
